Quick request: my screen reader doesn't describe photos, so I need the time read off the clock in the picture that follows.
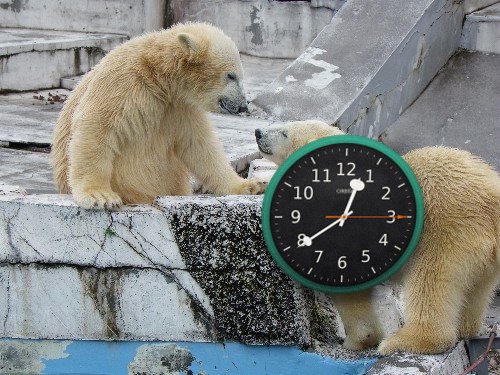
12:39:15
